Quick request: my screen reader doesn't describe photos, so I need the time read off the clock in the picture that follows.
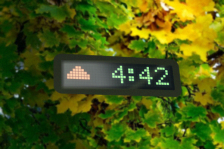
4:42
